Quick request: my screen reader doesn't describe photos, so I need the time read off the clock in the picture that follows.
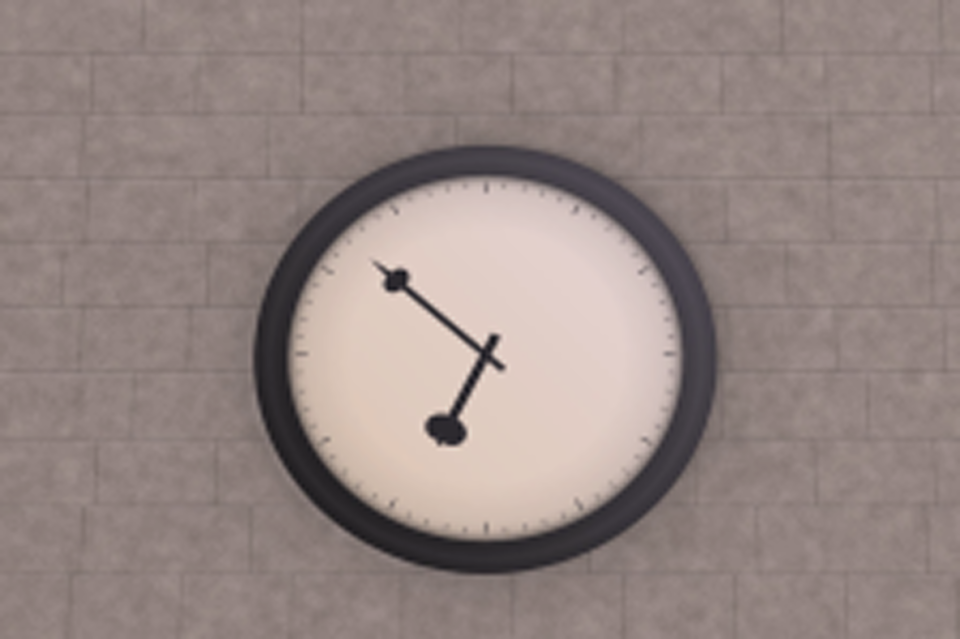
6:52
